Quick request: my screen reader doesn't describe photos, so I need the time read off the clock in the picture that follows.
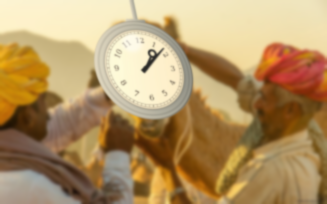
1:08
